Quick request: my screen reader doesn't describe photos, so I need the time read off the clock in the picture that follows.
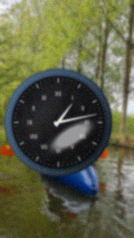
1:13
